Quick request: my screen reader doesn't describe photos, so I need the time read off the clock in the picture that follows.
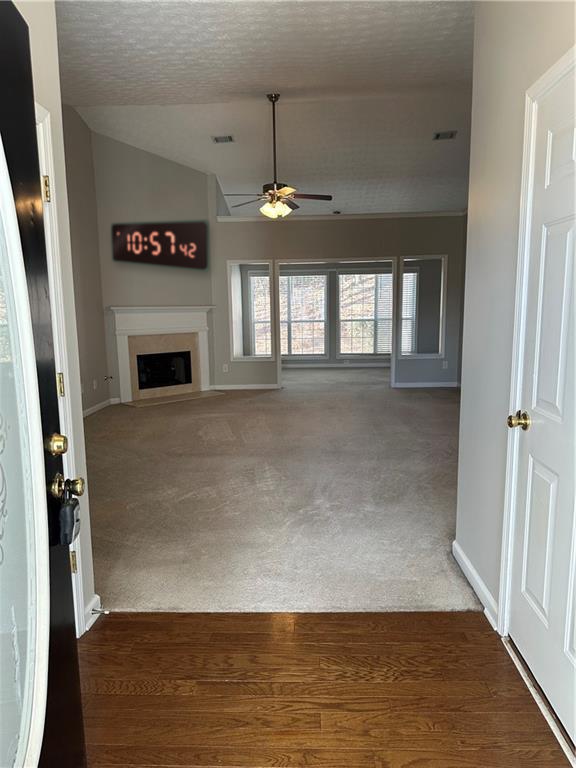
10:57:42
